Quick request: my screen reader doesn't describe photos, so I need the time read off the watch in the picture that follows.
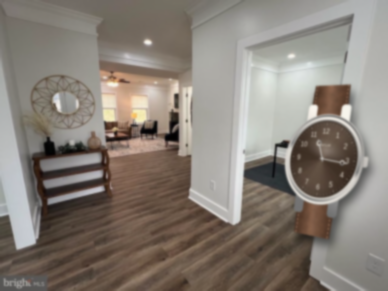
11:16
